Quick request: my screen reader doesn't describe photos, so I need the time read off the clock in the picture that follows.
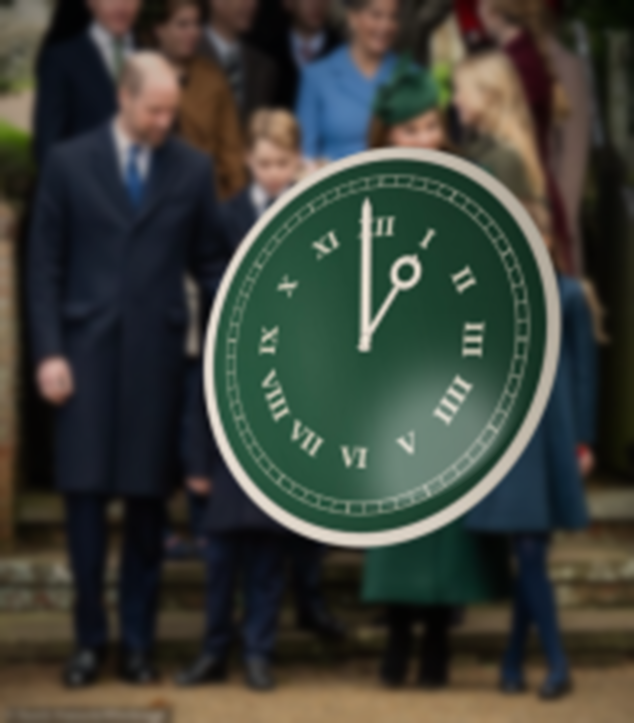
12:59
